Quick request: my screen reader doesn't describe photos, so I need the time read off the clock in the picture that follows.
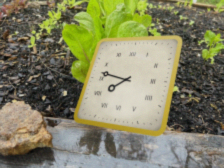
7:47
